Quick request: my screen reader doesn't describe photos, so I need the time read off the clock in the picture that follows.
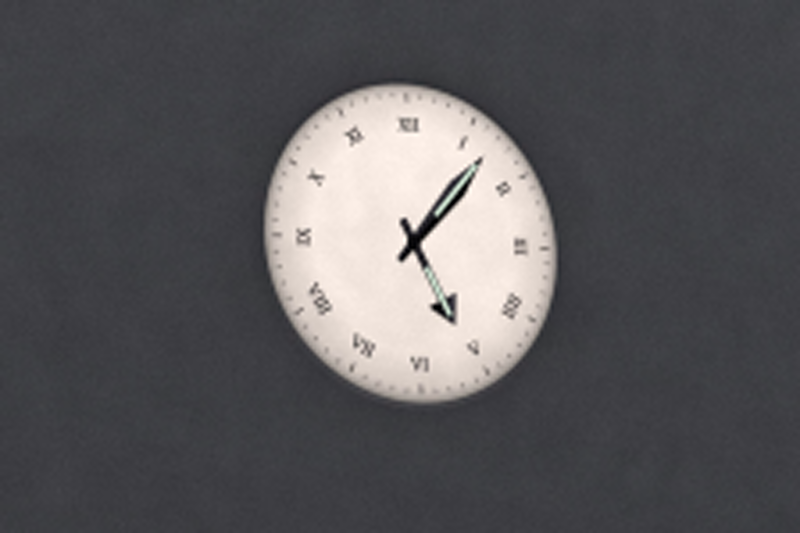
5:07
